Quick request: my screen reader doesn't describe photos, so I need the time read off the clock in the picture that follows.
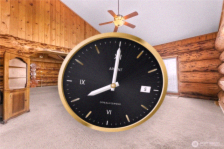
8:00
